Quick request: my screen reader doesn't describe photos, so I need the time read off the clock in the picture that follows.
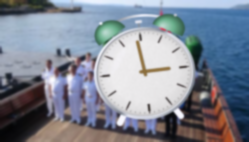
2:59
